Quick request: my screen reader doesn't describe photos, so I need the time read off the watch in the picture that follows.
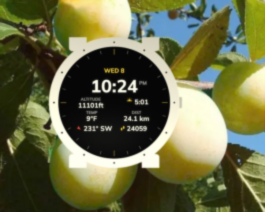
10:24
